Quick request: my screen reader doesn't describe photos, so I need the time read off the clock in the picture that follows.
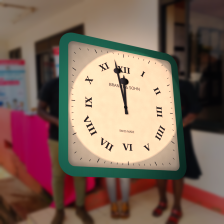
11:58
